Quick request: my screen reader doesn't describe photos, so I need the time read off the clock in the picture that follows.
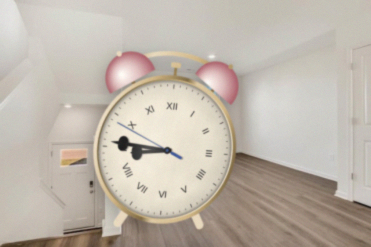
8:45:49
